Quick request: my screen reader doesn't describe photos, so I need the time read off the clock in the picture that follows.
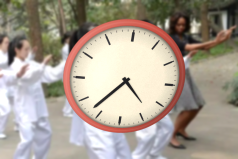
4:37
